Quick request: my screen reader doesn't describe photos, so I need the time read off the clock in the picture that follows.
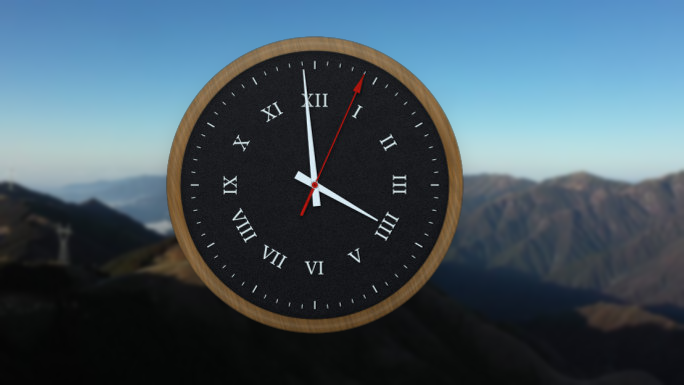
3:59:04
